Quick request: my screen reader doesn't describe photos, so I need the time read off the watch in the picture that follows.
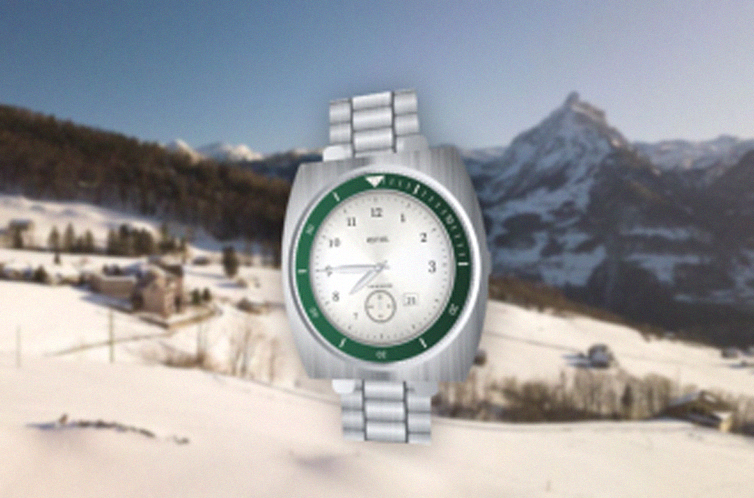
7:45
